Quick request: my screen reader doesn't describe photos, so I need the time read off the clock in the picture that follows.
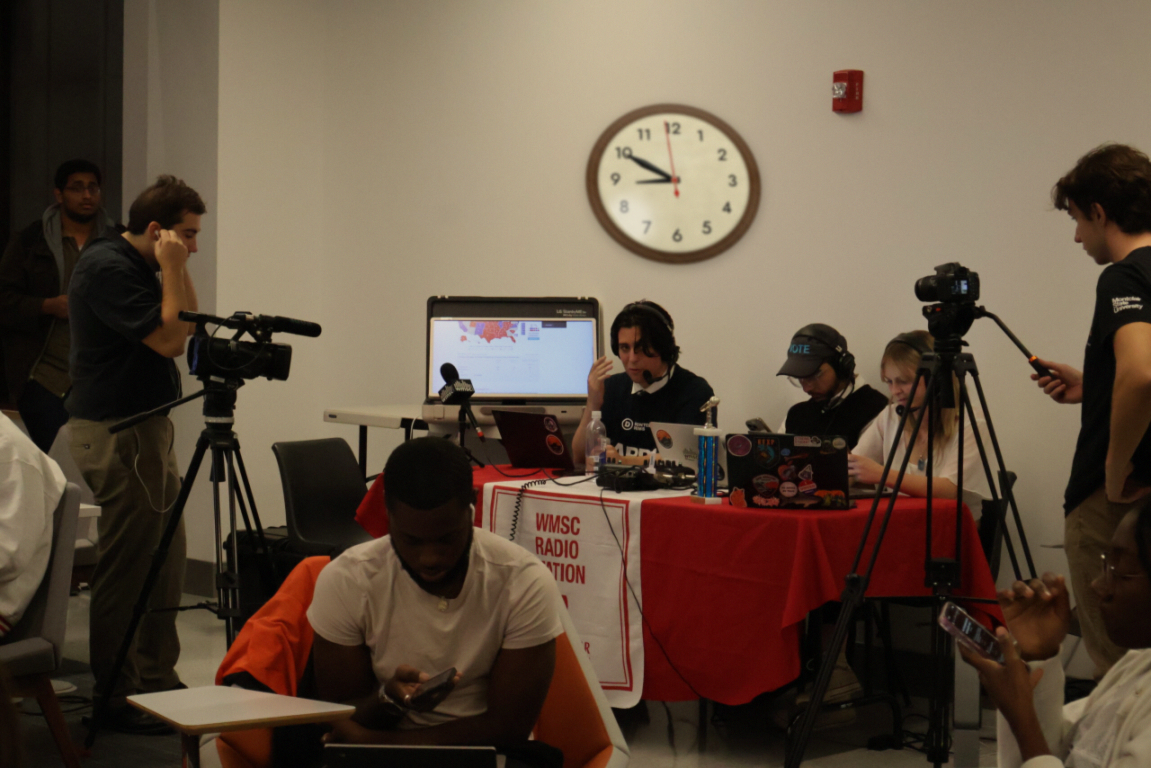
8:49:59
